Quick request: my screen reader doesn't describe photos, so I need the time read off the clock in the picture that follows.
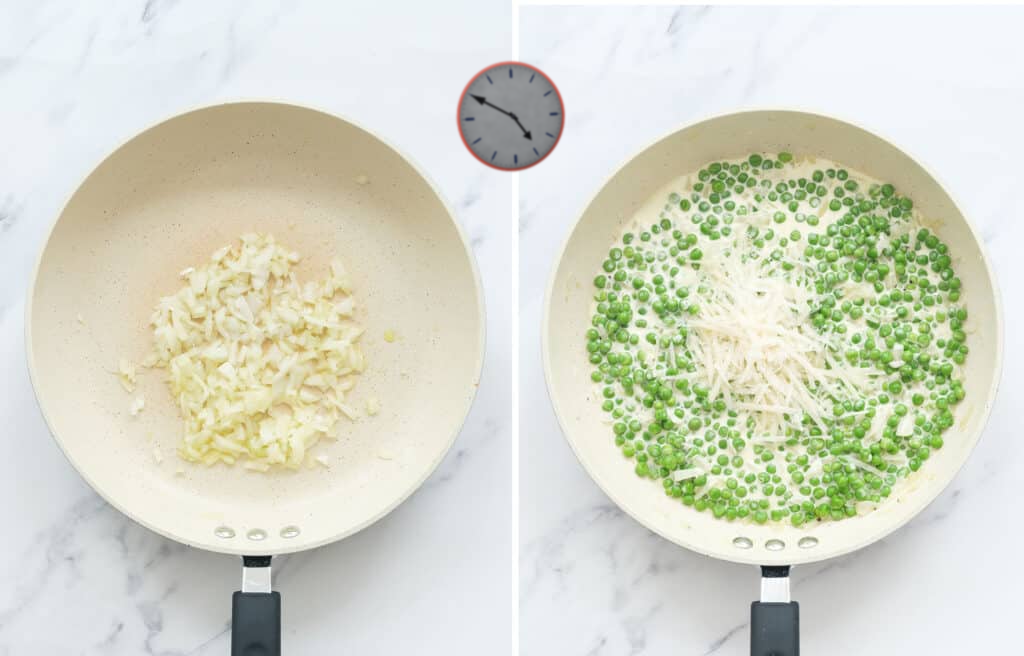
4:50
